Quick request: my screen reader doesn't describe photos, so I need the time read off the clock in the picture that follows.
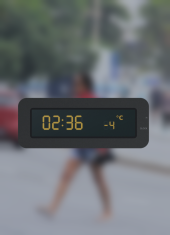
2:36
